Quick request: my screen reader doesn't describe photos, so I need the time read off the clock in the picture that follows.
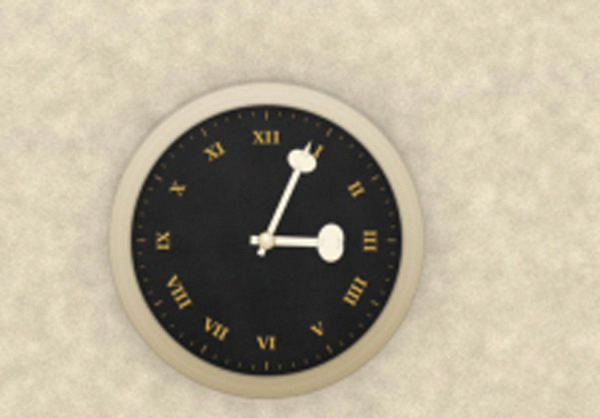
3:04
